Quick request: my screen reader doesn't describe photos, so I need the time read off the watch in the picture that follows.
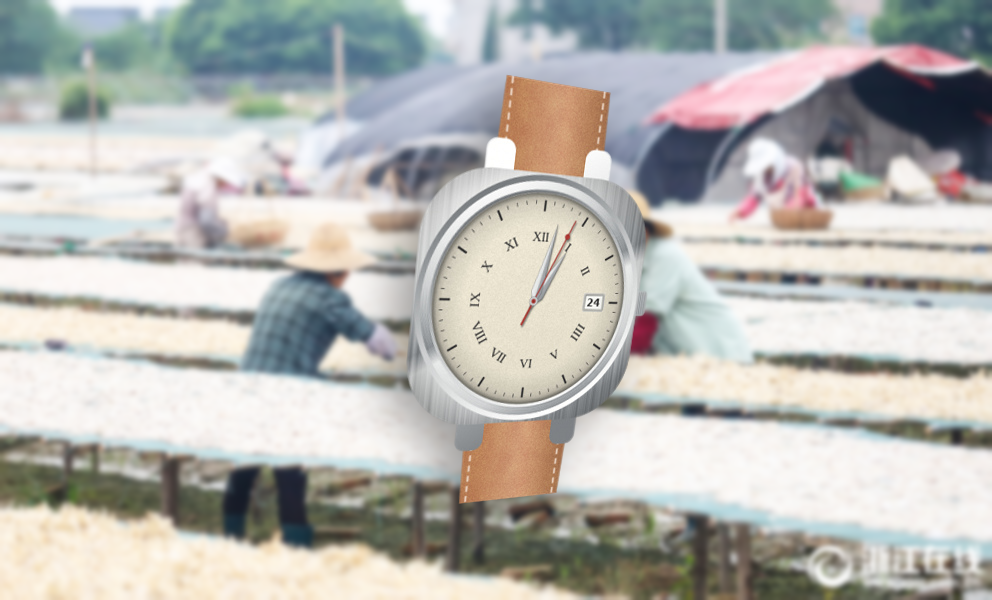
1:02:04
